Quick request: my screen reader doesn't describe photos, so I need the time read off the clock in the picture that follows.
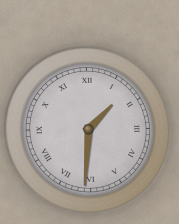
1:31
